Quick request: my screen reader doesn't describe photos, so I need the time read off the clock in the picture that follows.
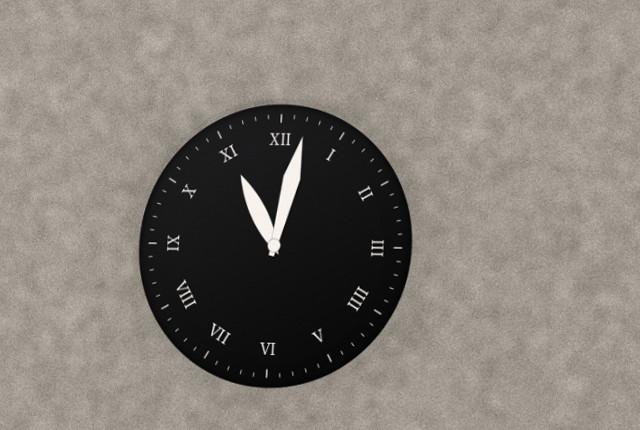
11:02
